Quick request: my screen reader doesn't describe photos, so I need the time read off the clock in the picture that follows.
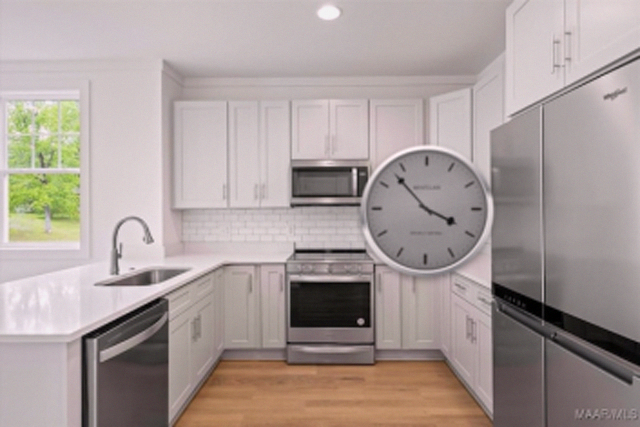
3:53
